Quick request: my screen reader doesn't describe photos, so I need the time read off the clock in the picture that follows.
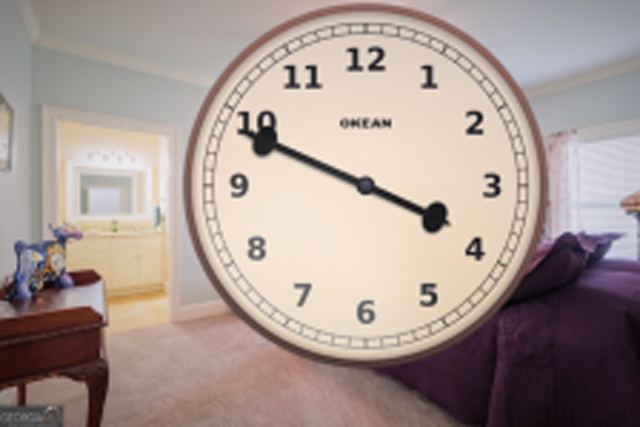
3:49
